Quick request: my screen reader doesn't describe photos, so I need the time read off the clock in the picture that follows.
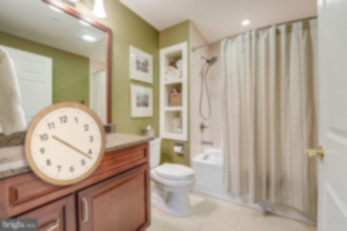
10:22
